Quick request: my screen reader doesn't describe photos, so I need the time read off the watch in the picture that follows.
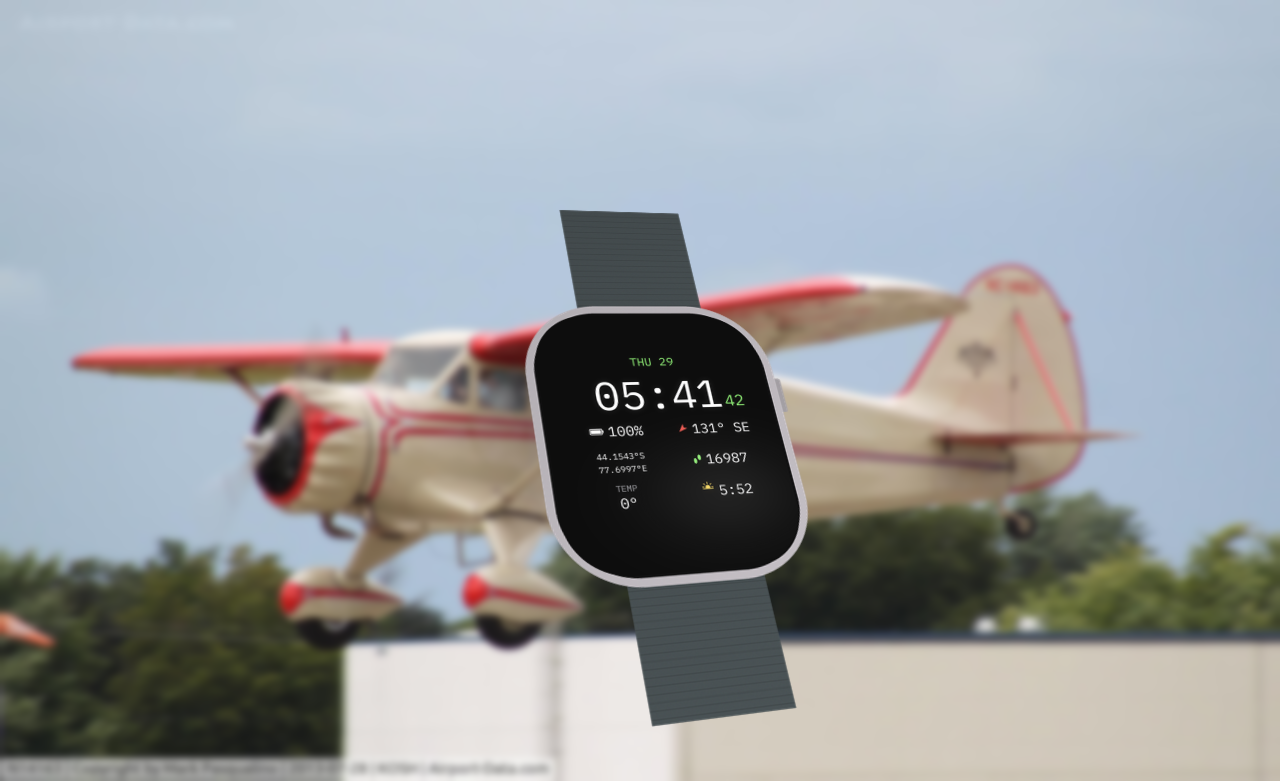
5:41:42
